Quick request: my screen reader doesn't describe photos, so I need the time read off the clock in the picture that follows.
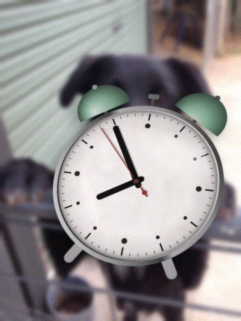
7:54:53
